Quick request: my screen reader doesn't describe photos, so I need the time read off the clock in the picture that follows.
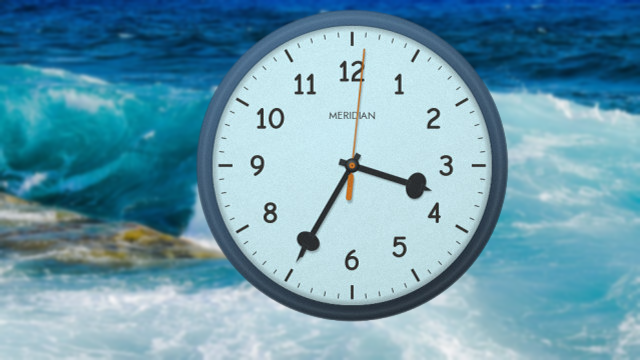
3:35:01
